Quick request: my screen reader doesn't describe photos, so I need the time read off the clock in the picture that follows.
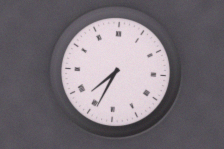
7:34
